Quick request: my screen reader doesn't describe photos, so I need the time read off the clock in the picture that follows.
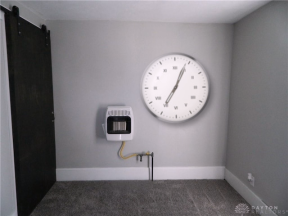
7:04
